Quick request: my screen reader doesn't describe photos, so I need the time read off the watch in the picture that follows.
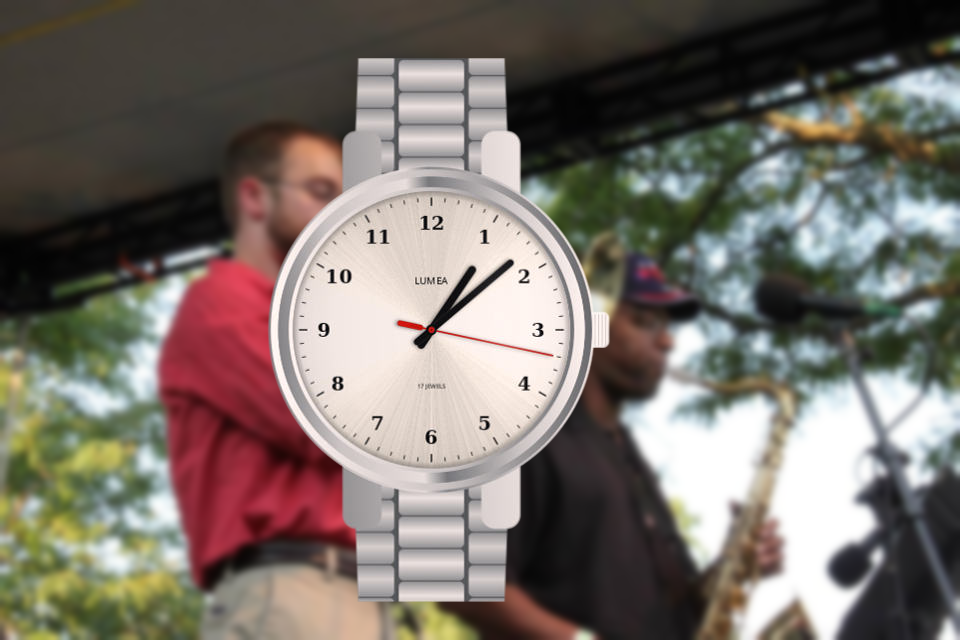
1:08:17
